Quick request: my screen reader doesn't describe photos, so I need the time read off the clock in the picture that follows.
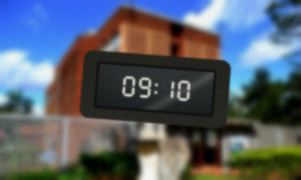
9:10
